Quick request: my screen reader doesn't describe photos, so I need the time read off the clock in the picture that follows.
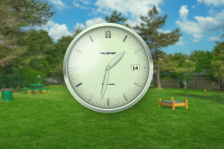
1:32
